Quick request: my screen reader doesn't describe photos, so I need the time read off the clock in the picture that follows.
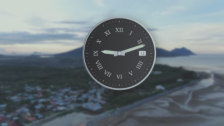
9:12
